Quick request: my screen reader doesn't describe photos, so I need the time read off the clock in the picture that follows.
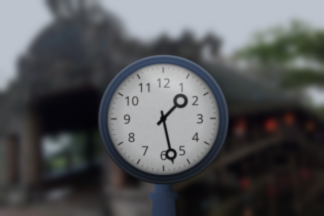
1:28
